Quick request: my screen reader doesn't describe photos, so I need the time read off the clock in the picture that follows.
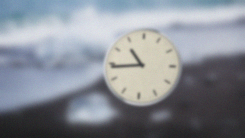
10:44
